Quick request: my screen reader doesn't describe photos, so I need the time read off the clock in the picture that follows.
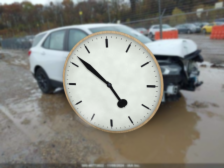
4:52
